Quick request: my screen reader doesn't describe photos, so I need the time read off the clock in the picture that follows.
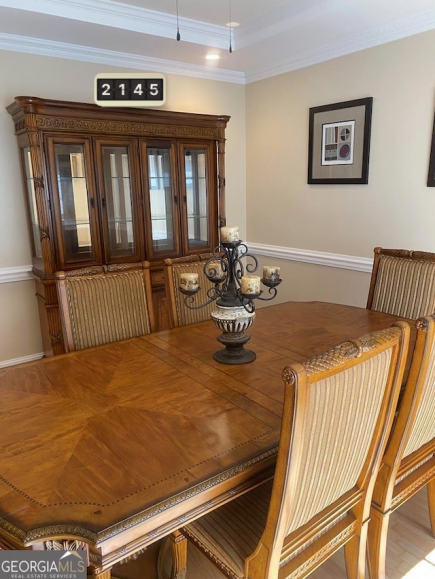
21:45
